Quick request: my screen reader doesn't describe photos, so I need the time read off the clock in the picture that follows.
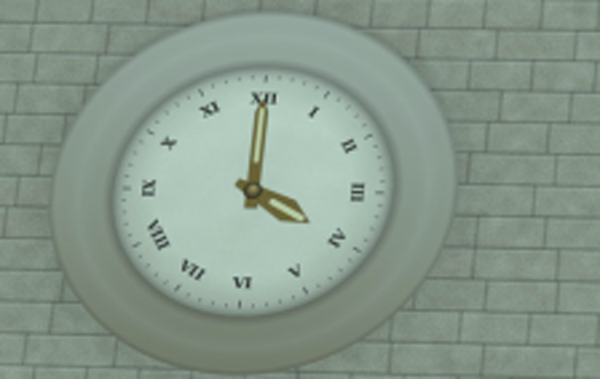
4:00
